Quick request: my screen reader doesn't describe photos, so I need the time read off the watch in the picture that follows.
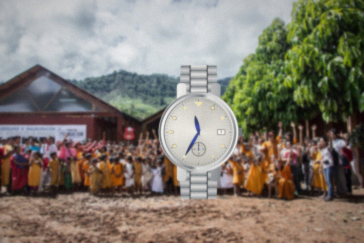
11:35
